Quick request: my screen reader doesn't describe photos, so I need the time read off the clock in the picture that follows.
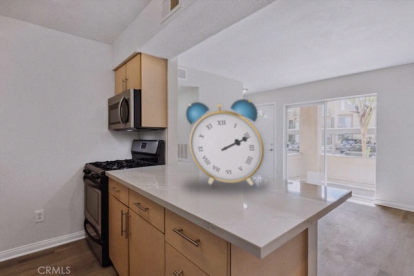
2:11
